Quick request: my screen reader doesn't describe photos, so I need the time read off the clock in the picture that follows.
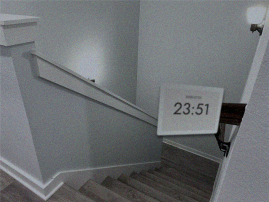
23:51
